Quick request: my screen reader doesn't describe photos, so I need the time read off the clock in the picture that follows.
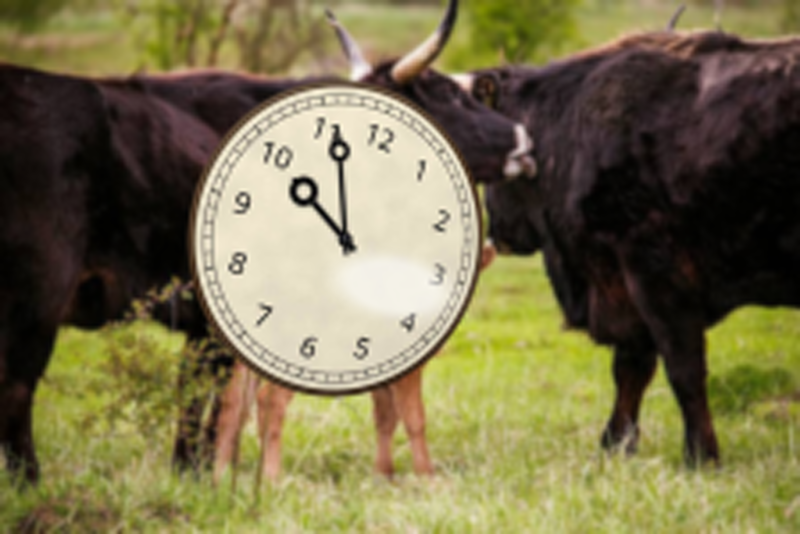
9:56
